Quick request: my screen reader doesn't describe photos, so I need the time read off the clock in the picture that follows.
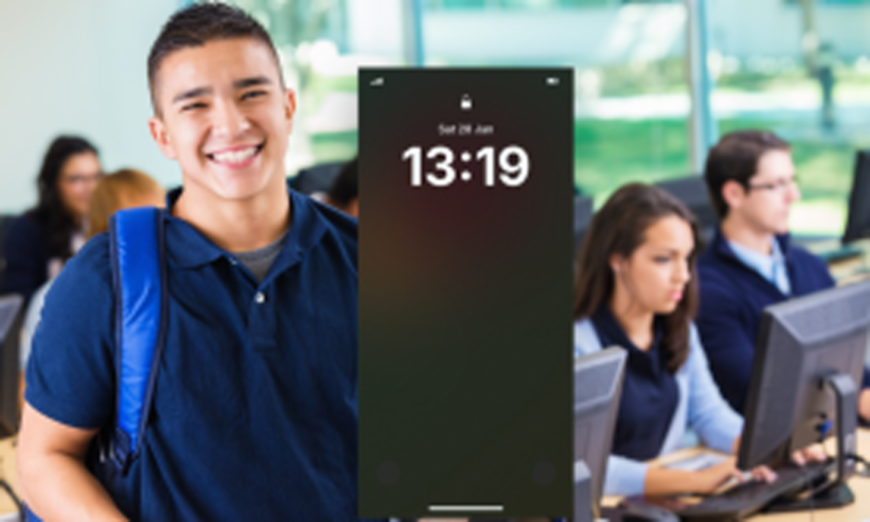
13:19
